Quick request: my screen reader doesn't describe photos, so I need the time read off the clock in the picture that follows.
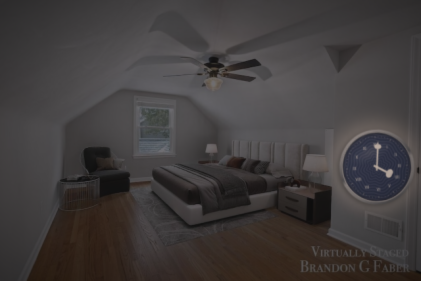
4:01
